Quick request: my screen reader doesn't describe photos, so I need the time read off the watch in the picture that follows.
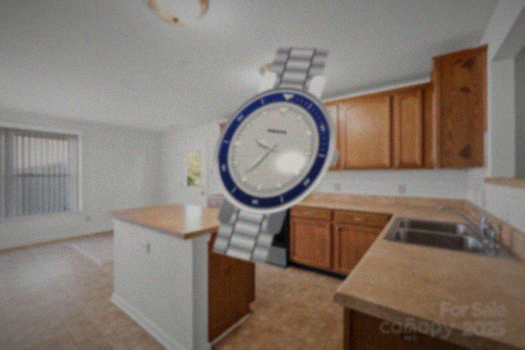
9:36
